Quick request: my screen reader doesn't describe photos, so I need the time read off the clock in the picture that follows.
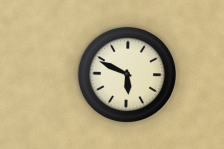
5:49
